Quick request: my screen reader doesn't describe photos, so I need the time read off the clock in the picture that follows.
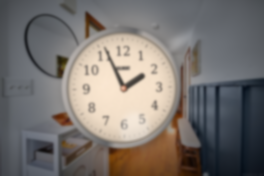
1:56
